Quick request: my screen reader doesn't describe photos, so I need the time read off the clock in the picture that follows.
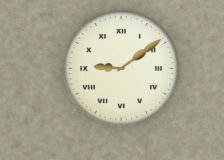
9:09
